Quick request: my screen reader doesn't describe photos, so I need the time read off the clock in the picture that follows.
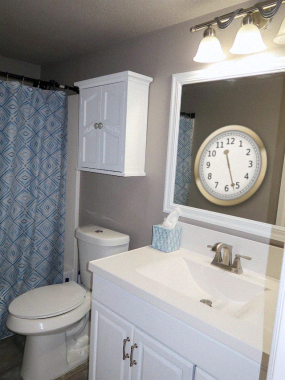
11:27
